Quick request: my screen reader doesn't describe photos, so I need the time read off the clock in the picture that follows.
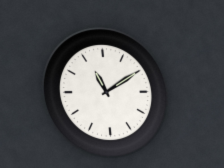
11:10
